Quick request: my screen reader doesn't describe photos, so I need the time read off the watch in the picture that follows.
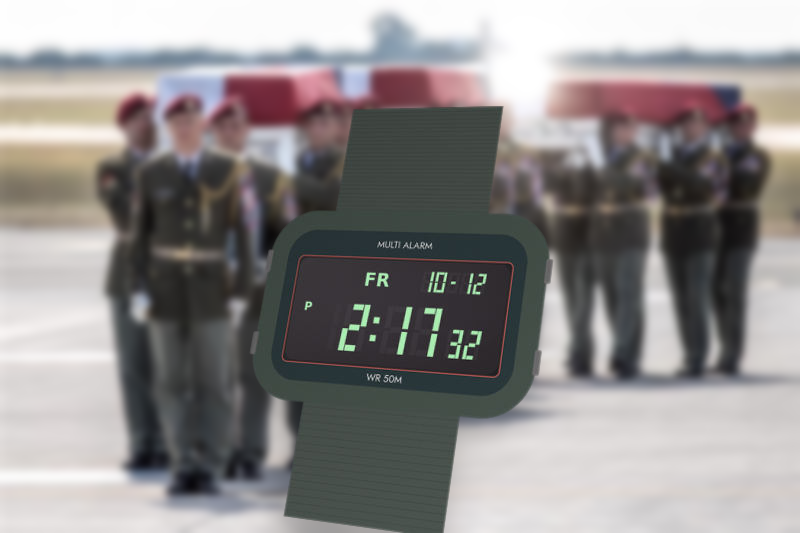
2:17:32
